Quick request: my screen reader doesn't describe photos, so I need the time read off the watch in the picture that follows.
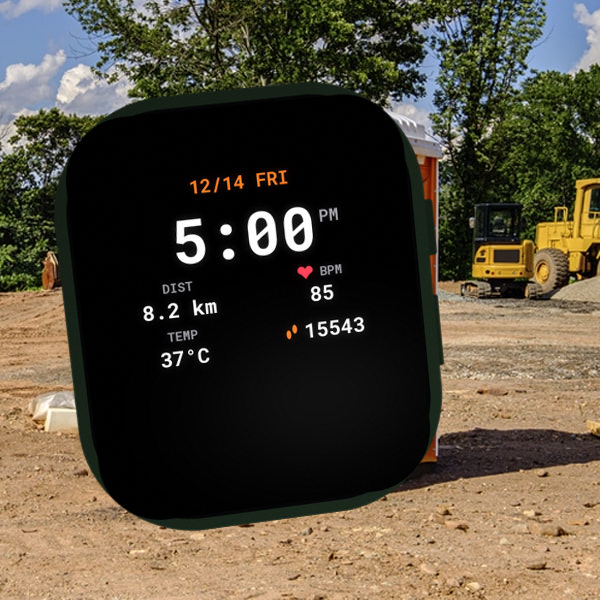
5:00
